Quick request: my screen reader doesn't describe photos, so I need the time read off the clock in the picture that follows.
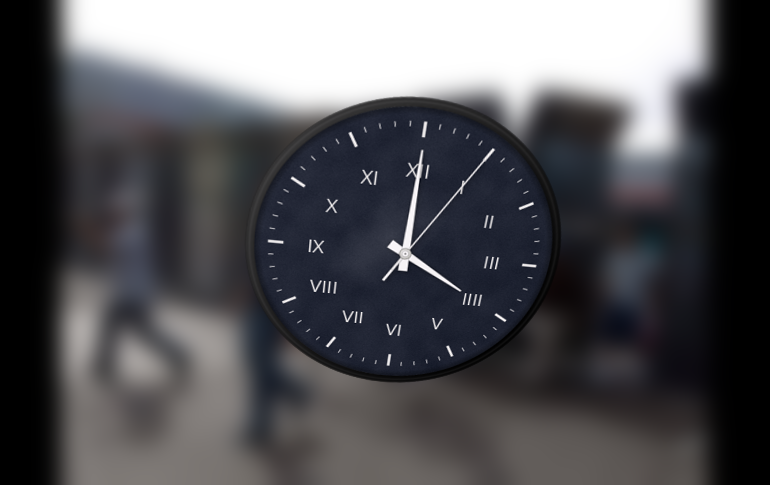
4:00:05
